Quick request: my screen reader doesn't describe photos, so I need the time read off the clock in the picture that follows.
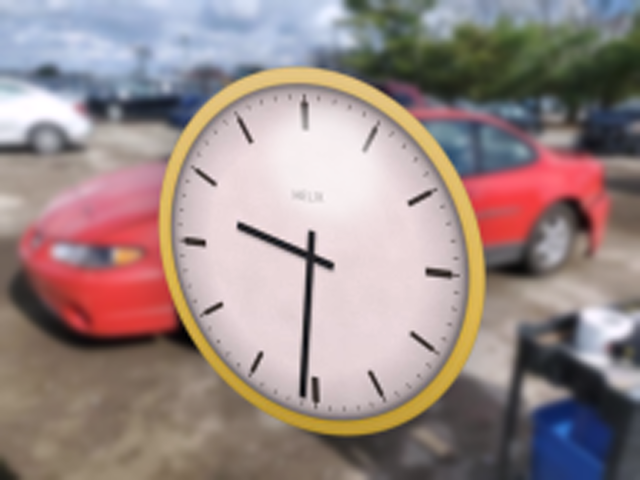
9:31
